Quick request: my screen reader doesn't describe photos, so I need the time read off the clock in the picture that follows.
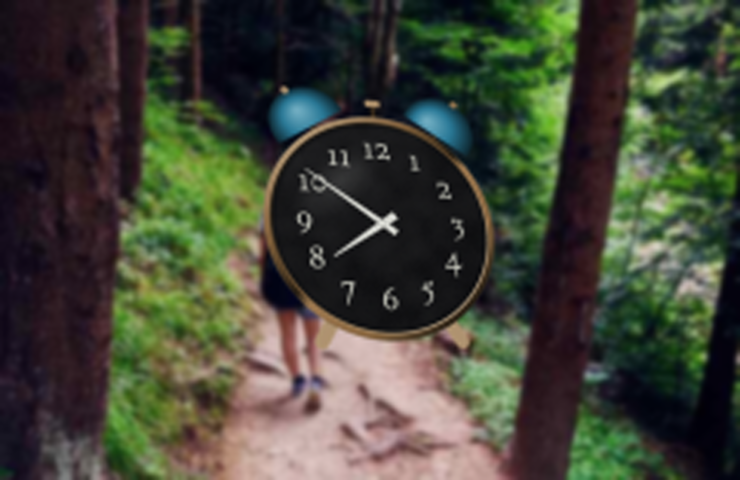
7:51
